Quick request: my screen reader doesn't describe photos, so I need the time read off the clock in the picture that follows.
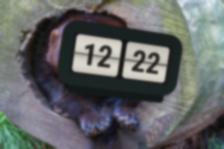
12:22
